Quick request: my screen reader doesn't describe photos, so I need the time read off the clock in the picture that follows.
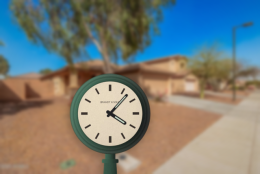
4:07
